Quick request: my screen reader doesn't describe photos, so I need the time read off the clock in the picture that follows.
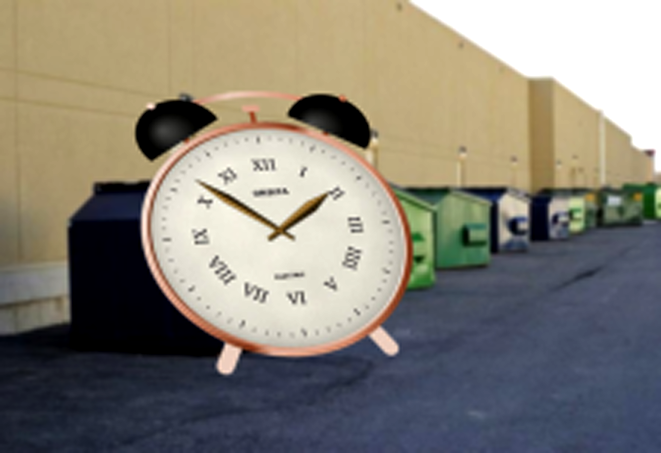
1:52
